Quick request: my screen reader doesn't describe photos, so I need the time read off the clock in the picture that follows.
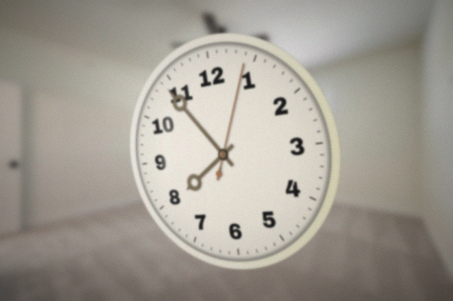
7:54:04
